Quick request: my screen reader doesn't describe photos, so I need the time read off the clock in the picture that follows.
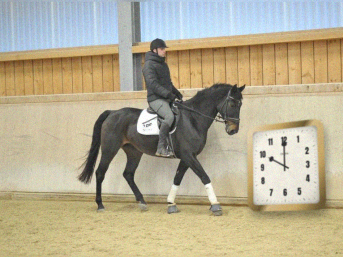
10:00
